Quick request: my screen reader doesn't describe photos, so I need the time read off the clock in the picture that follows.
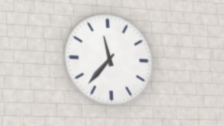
11:37
